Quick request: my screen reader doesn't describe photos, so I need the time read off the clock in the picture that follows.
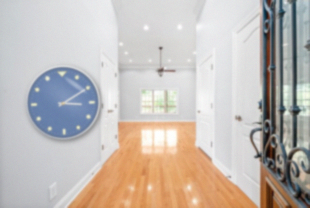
3:10
